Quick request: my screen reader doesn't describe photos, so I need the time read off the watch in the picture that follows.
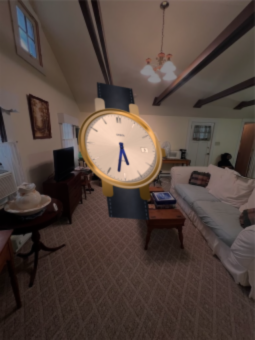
5:32
